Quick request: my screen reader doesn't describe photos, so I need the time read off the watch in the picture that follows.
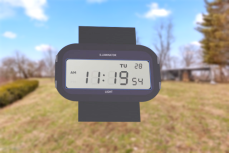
11:19:54
